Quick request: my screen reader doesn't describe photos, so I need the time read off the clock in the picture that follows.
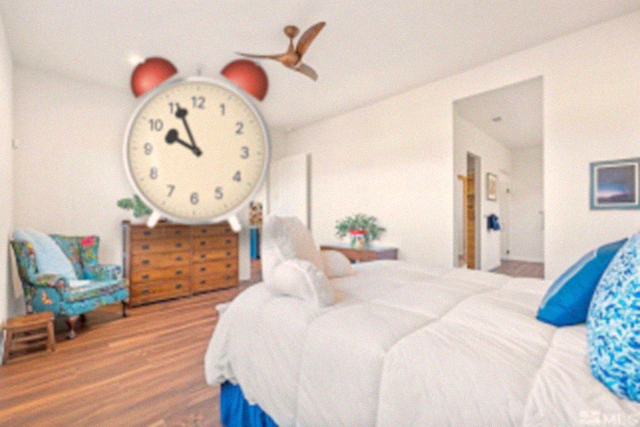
9:56
